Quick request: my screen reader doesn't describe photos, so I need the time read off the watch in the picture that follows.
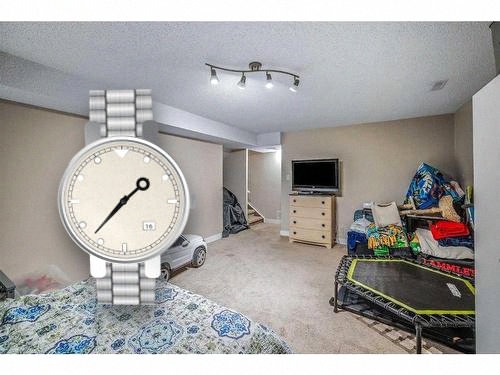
1:37
